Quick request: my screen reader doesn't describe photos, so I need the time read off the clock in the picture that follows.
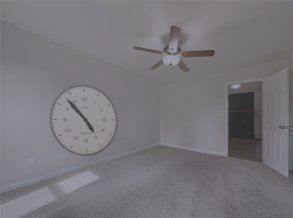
4:53
